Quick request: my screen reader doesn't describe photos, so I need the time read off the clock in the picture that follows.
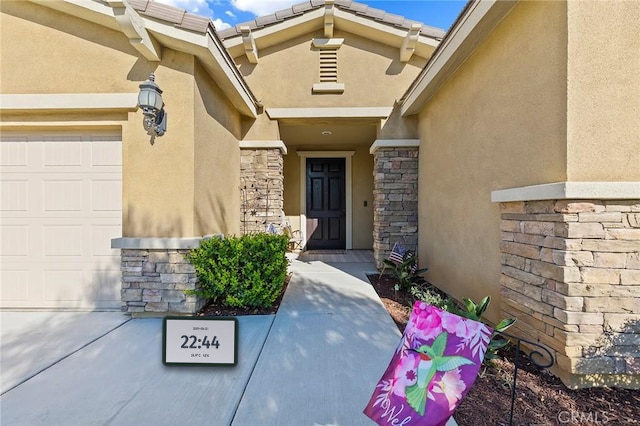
22:44
